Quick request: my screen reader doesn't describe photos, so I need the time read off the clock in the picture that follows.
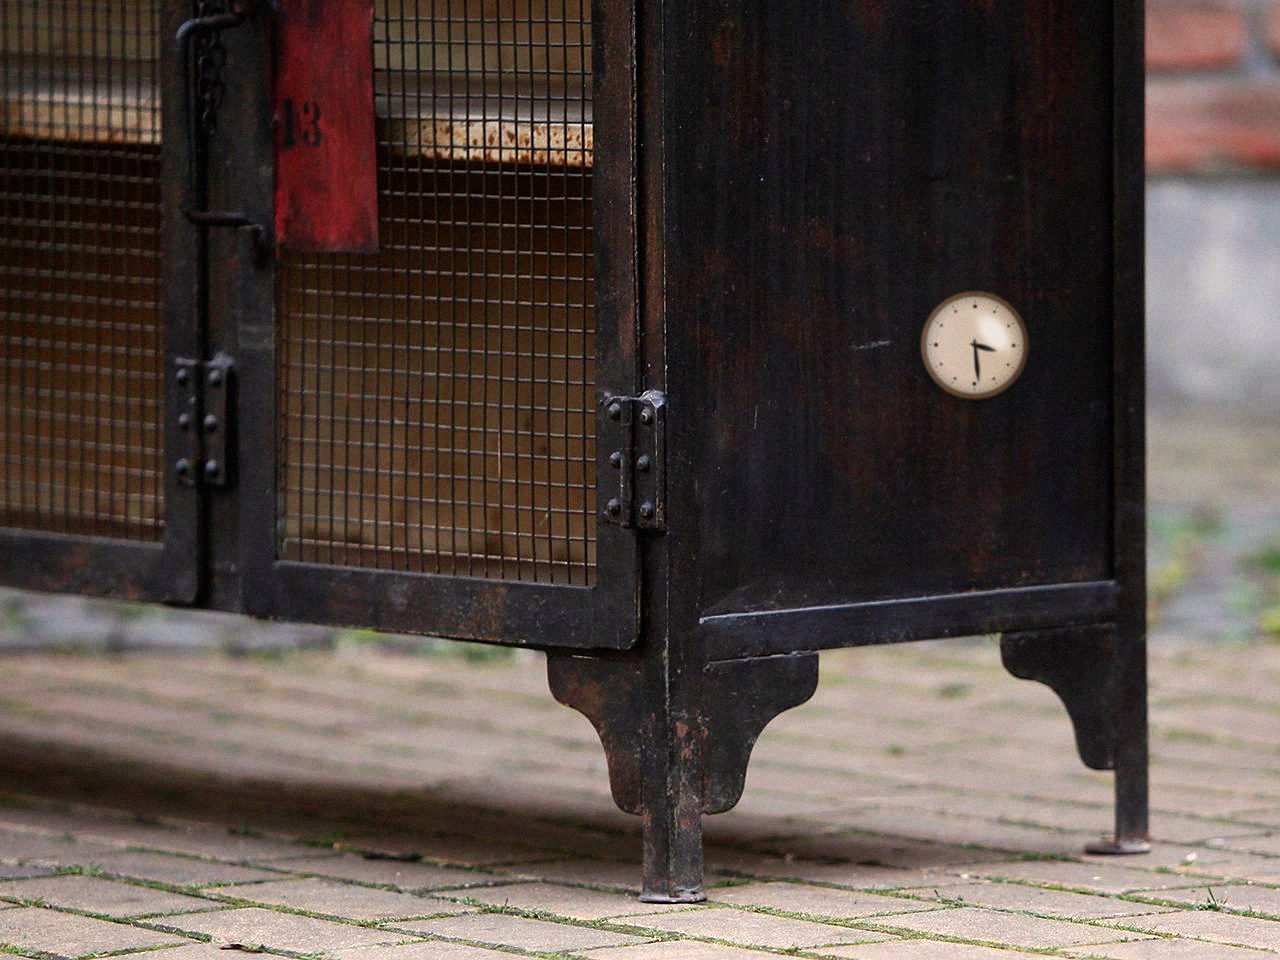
3:29
